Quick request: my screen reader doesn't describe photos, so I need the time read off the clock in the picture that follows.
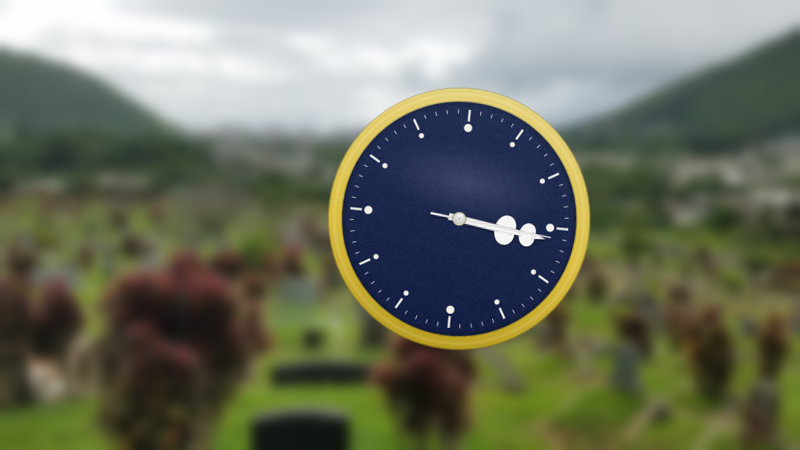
3:16:16
